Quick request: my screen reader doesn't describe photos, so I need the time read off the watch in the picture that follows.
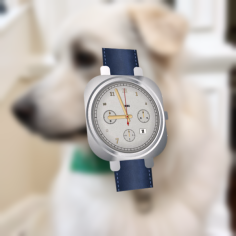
8:57
